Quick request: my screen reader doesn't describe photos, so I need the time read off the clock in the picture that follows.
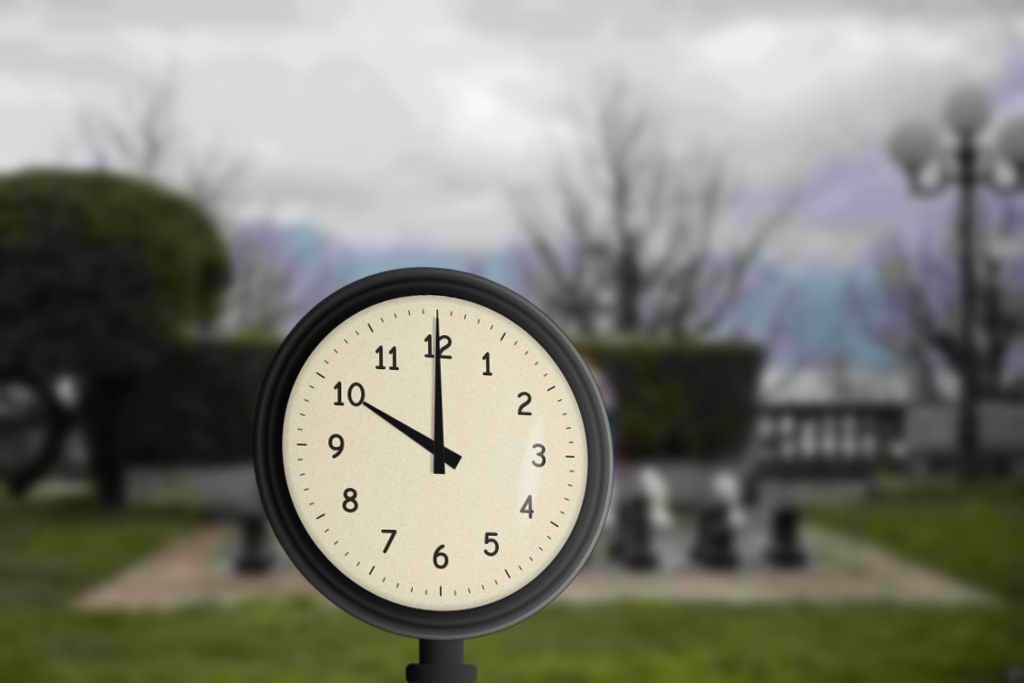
10:00
